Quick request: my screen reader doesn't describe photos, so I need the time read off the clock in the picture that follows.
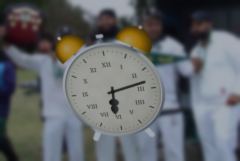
6:13
